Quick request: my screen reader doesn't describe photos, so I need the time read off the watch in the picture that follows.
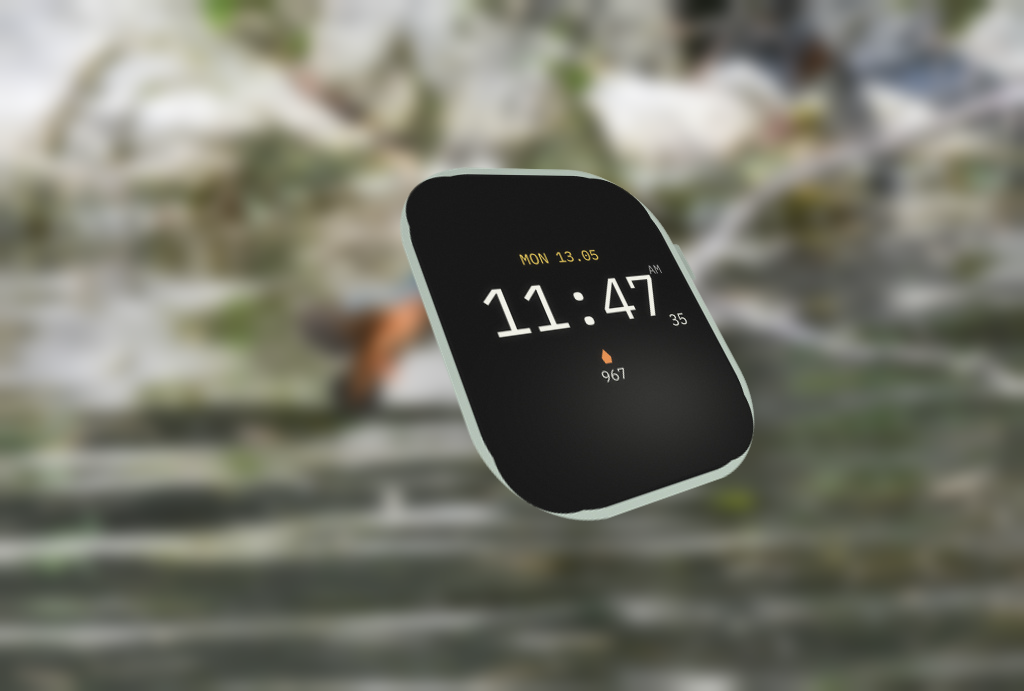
11:47:35
